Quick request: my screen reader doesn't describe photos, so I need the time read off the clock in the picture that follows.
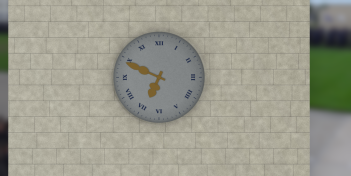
6:49
